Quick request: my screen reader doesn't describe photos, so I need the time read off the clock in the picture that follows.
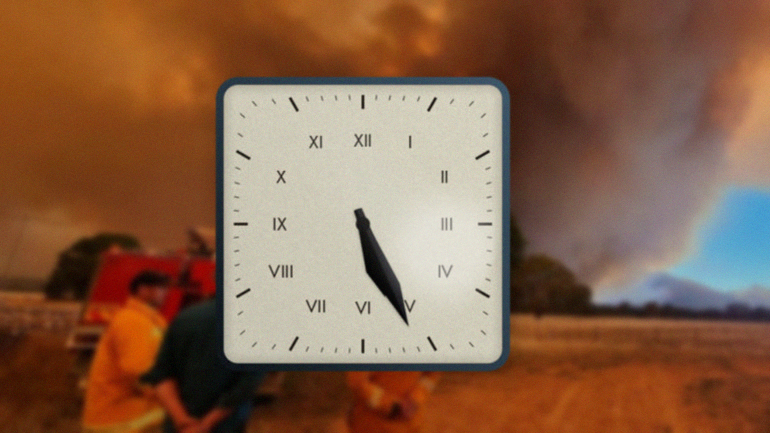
5:26
